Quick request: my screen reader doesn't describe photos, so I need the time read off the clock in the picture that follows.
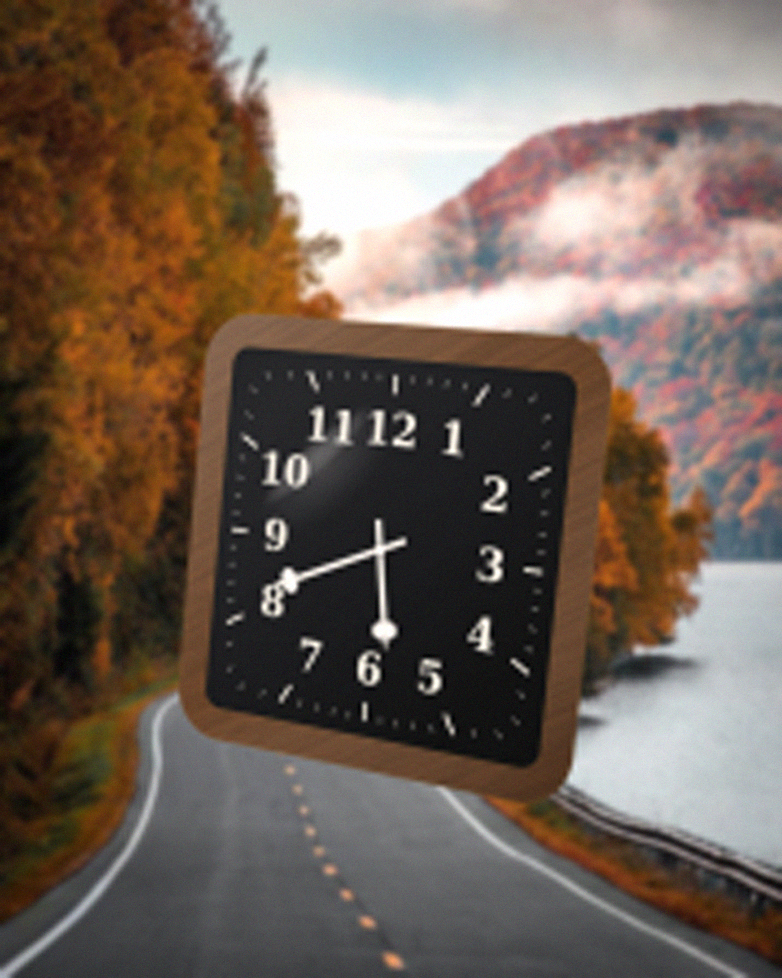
5:41
